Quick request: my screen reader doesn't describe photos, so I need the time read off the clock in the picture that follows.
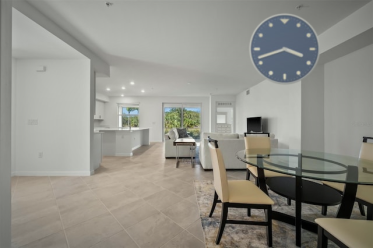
3:42
